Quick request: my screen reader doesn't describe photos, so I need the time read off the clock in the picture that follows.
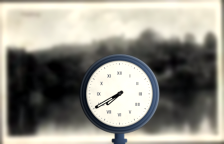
7:40
